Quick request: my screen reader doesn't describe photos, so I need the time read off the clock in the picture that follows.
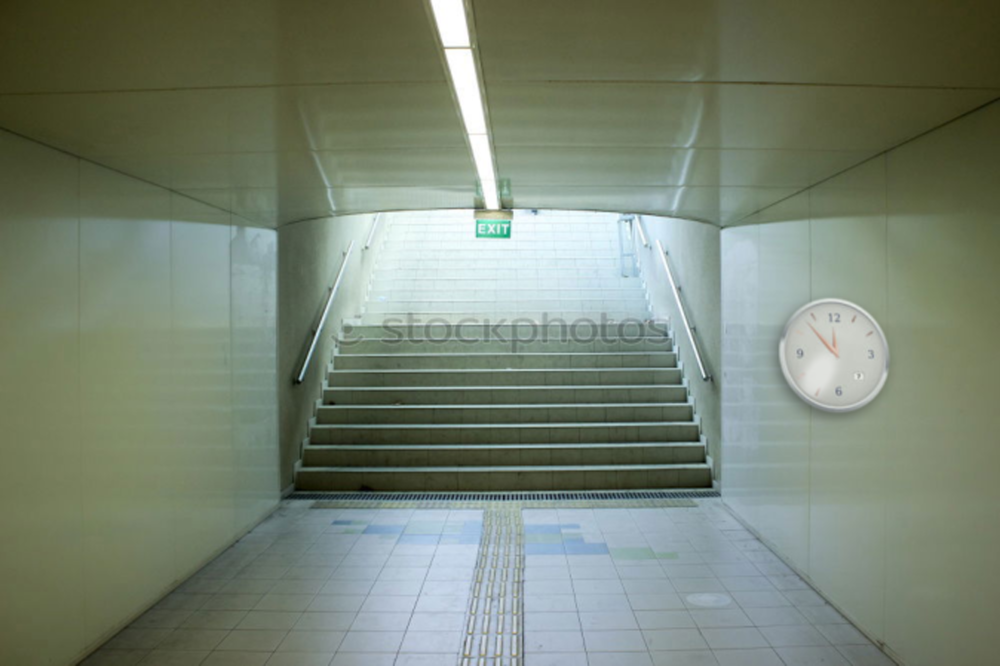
11:53
